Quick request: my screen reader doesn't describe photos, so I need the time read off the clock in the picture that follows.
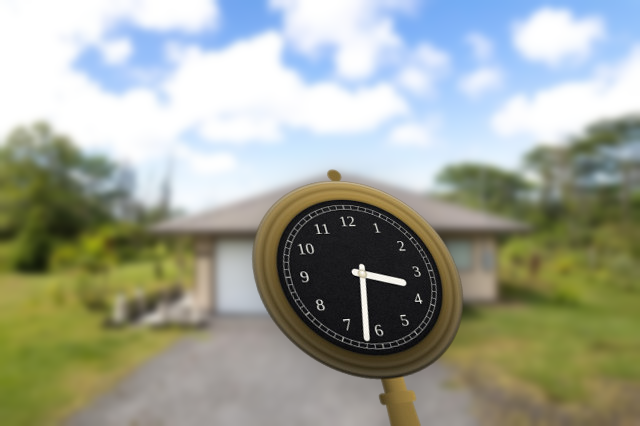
3:32
